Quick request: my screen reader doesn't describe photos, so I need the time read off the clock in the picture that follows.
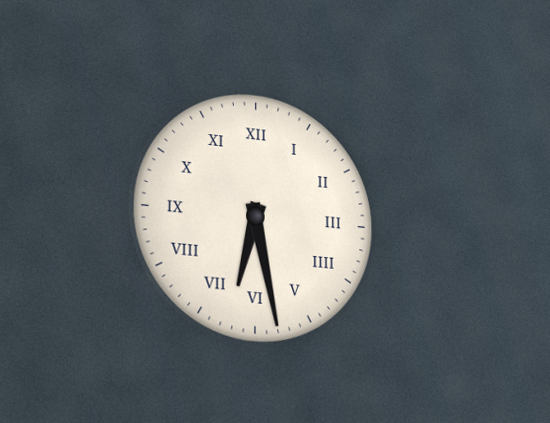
6:28
